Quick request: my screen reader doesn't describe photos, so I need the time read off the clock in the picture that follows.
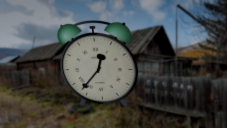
12:37
